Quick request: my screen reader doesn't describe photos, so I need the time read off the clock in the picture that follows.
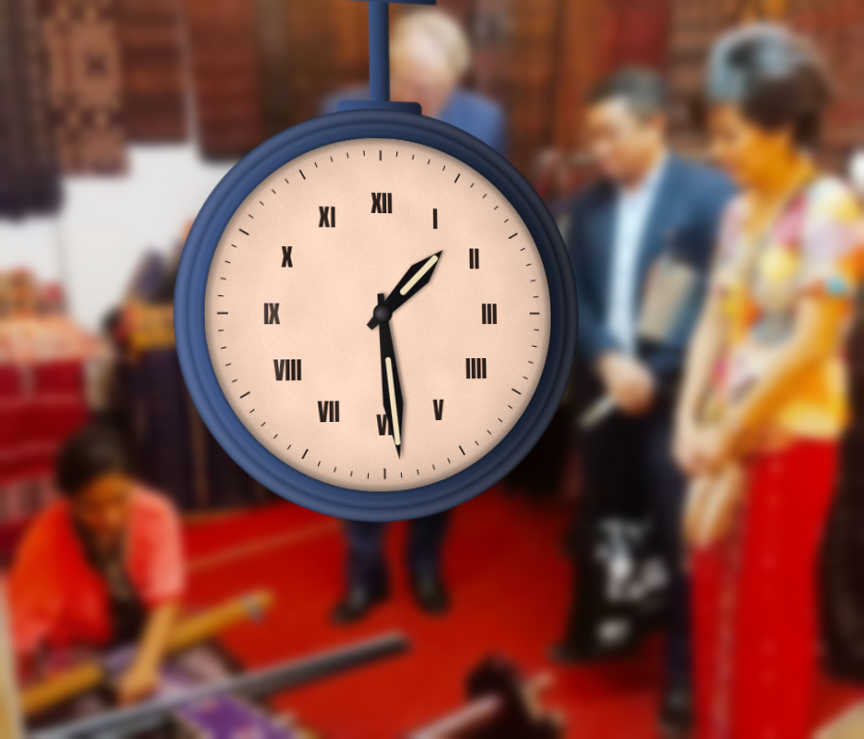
1:29
